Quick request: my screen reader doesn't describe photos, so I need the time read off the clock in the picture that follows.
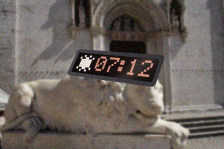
7:12
